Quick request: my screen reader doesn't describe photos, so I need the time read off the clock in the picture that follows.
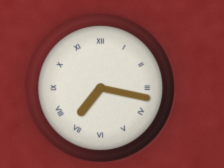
7:17
